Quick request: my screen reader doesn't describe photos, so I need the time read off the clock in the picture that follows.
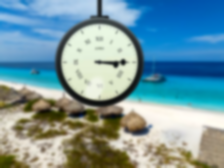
3:15
